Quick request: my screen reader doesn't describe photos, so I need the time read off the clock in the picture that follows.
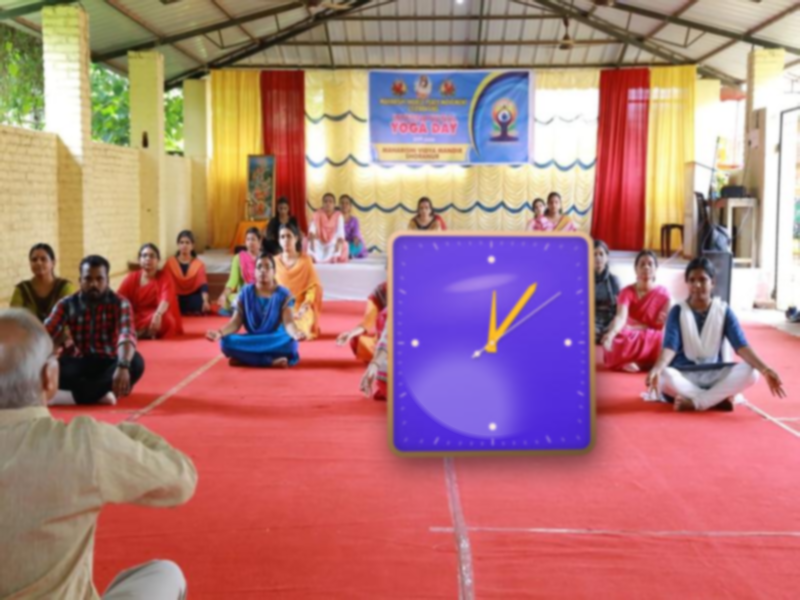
12:06:09
